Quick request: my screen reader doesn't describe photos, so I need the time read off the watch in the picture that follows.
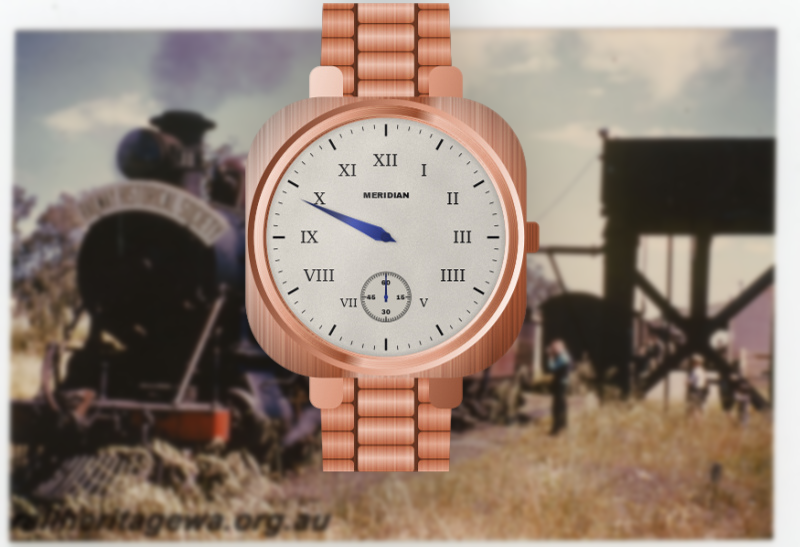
9:49
